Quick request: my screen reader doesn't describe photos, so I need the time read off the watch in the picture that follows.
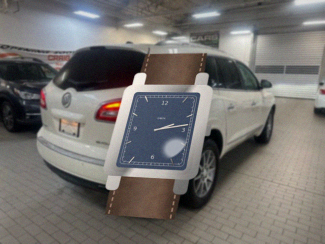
2:13
